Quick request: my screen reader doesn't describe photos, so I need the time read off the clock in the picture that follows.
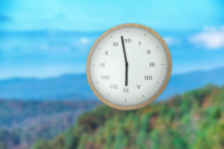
5:58
